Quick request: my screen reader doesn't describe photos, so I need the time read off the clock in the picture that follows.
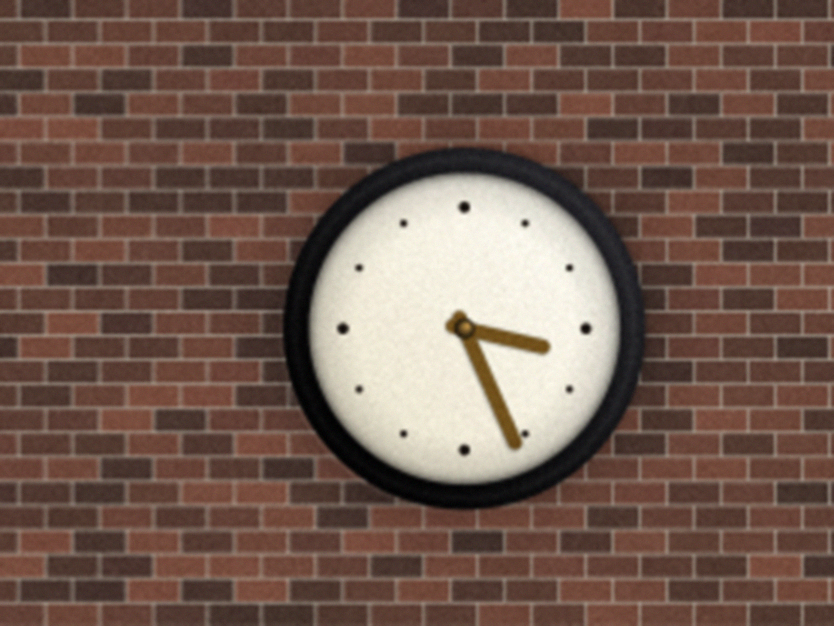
3:26
